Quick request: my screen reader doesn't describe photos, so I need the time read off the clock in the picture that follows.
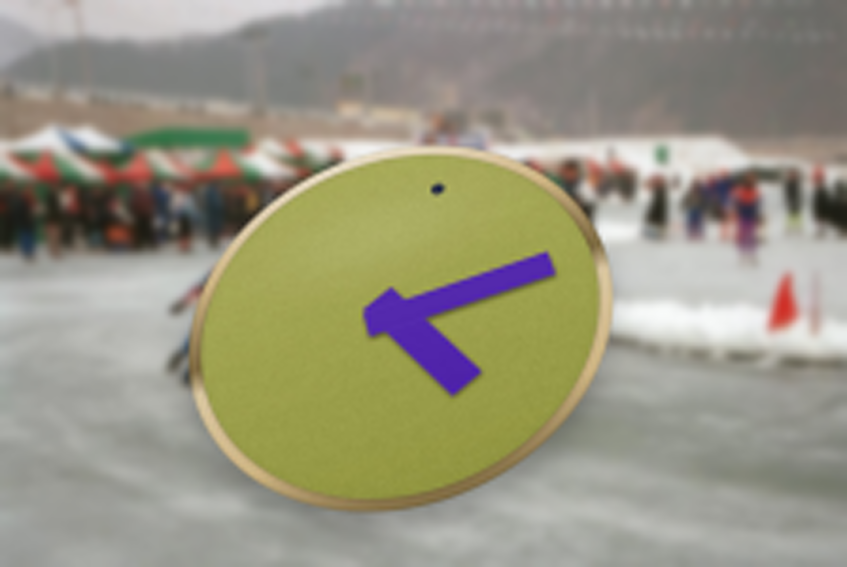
4:10
